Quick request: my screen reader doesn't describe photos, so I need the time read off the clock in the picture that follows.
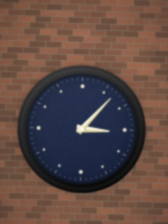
3:07
